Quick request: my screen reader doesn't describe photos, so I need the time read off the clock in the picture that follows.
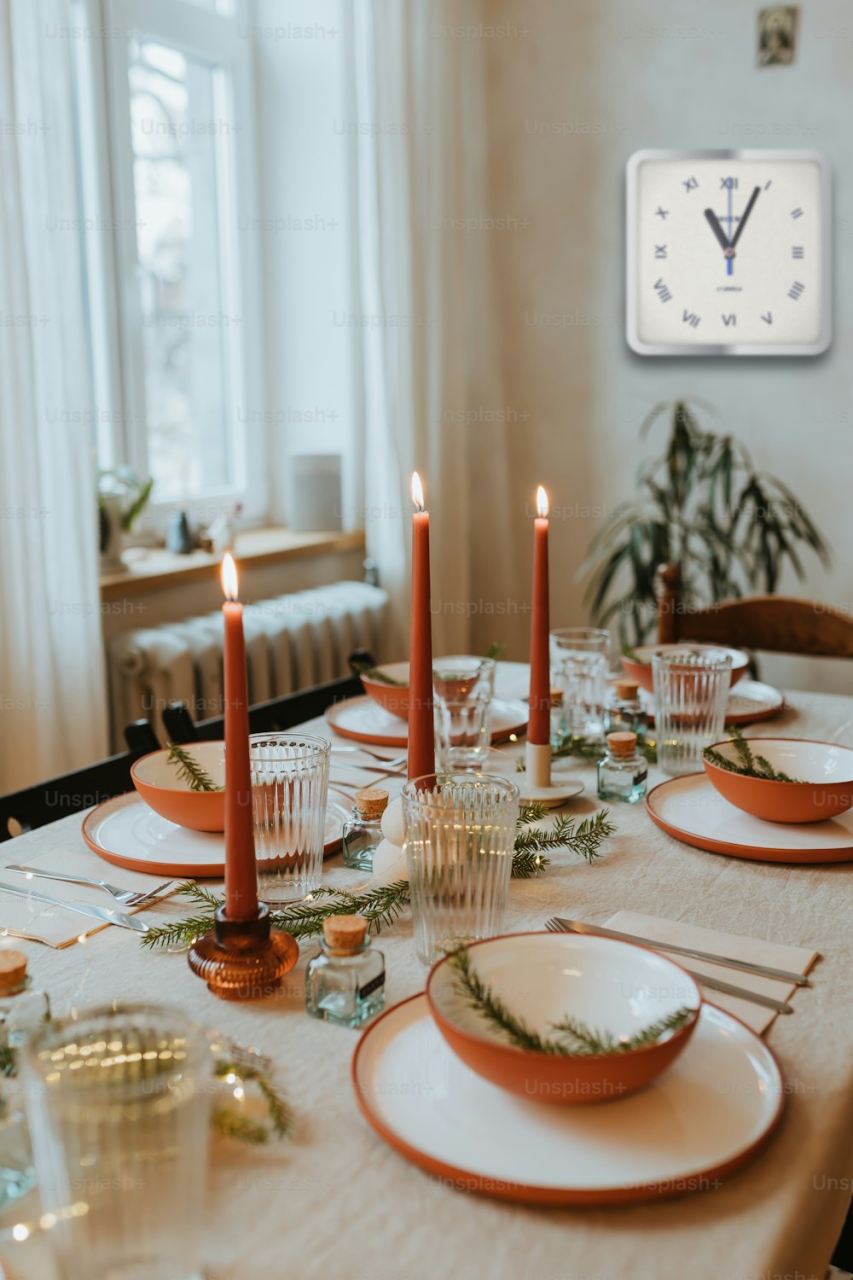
11:04:00
